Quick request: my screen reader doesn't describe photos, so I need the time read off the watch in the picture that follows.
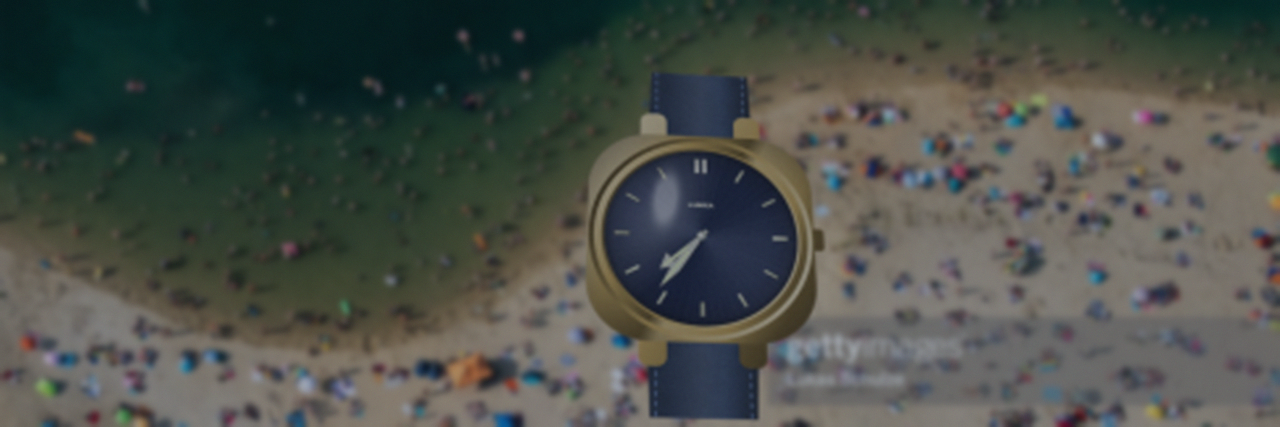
7:36
